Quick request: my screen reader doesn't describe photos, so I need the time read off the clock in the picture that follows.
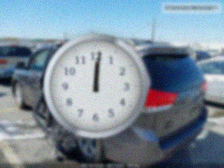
12:01
